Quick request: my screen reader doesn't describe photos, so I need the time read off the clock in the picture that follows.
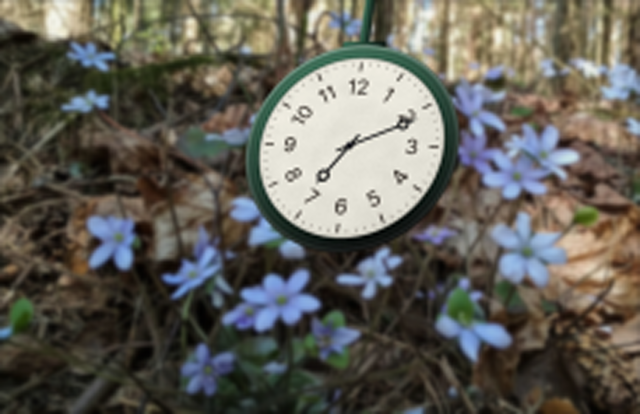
7:11
